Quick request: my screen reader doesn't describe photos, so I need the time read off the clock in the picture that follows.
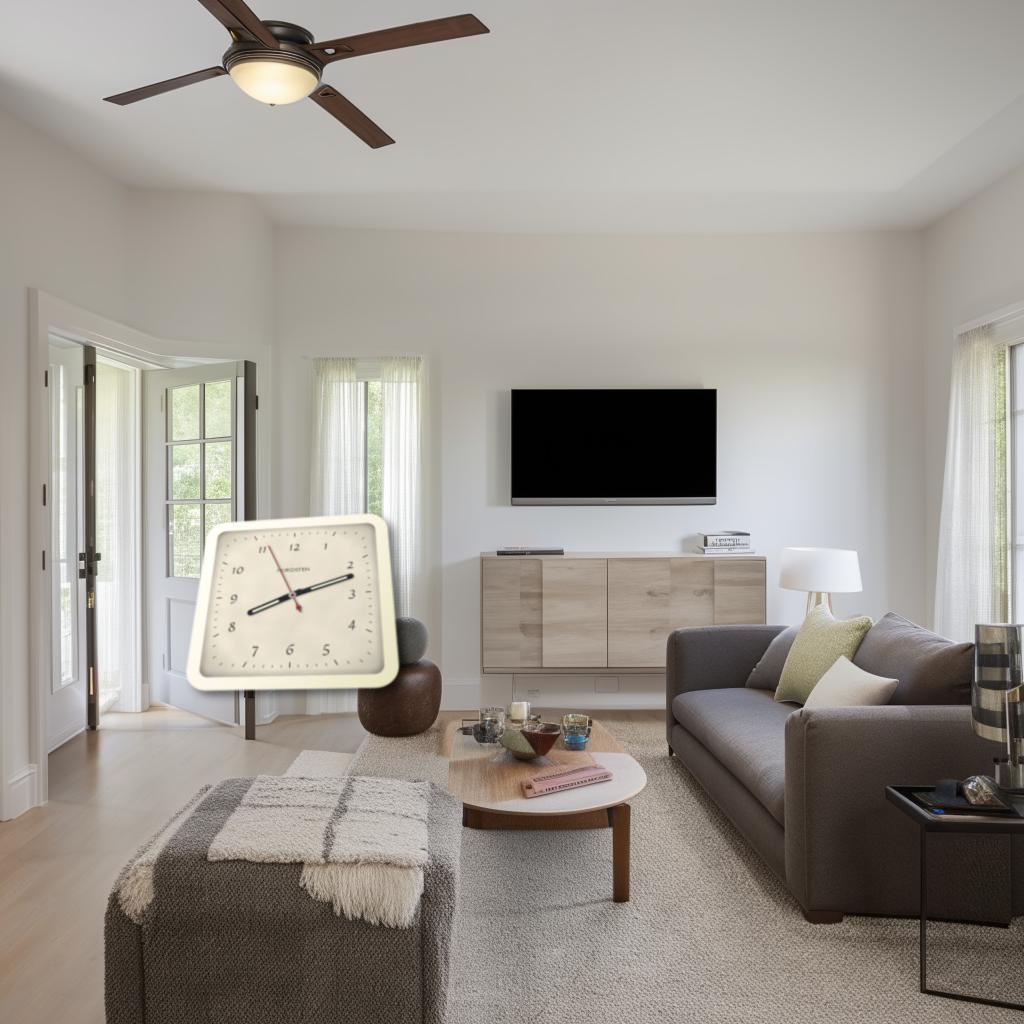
8:11:56
